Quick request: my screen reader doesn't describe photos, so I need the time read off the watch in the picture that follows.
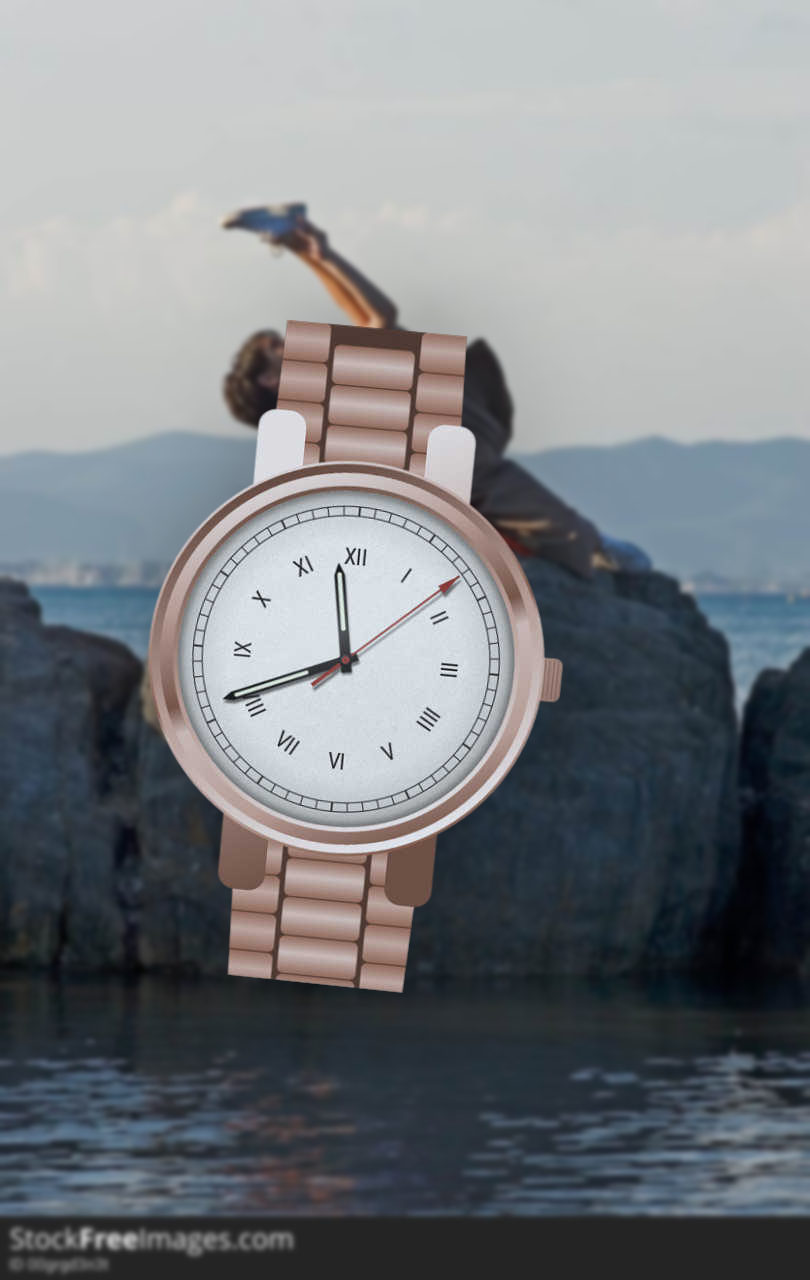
11:41:08
